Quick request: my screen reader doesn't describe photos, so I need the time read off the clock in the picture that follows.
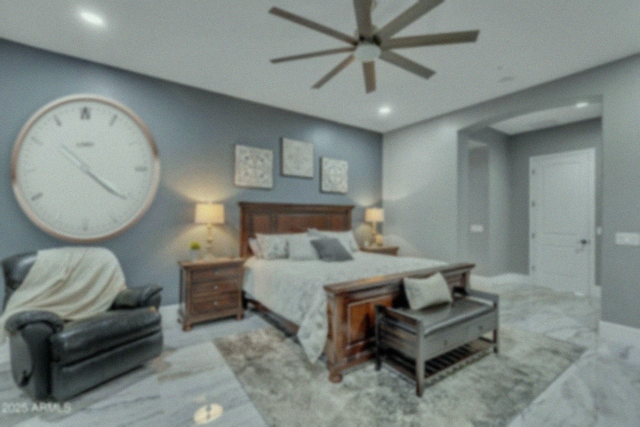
10:21
